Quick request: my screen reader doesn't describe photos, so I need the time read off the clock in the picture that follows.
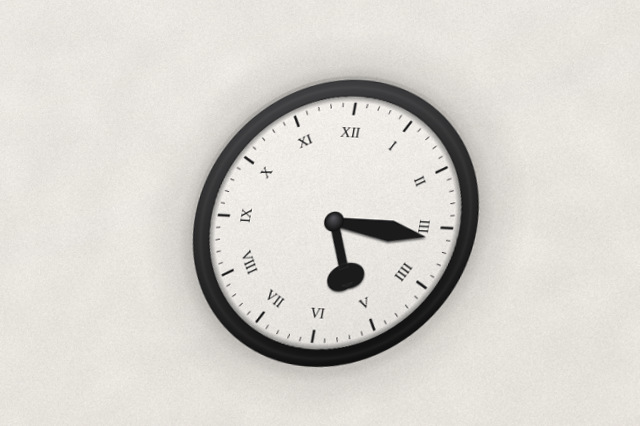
5:16
